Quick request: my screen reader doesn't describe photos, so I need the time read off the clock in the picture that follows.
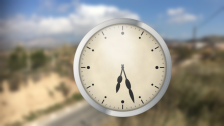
6:27
